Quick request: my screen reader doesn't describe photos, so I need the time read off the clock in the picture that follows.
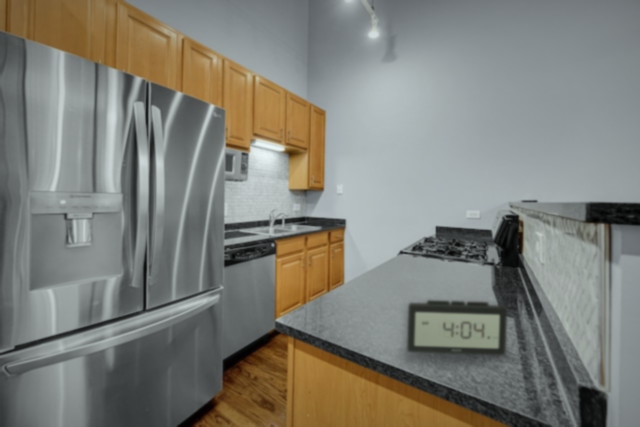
4:04
